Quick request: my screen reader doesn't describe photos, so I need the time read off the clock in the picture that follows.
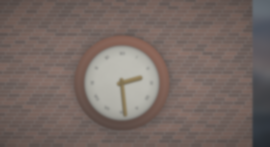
2:29
